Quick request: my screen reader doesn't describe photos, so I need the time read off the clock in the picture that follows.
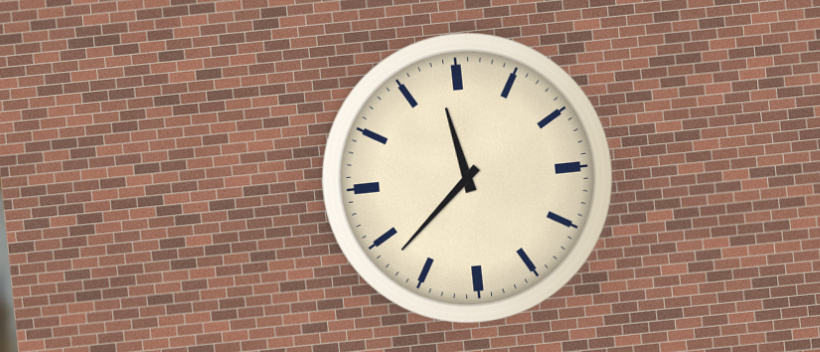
11:38
